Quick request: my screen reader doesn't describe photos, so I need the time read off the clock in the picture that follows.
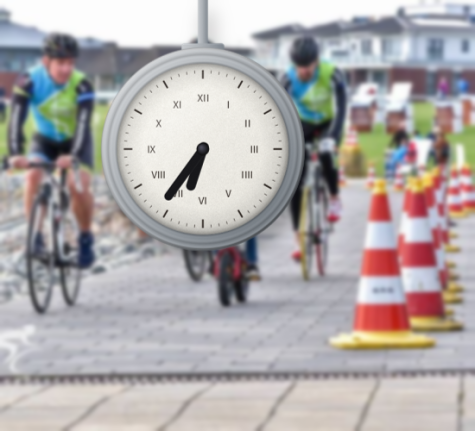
6:36
